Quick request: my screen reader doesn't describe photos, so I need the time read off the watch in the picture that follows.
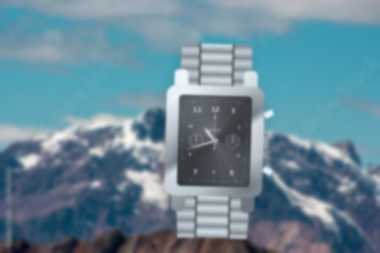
10:42
